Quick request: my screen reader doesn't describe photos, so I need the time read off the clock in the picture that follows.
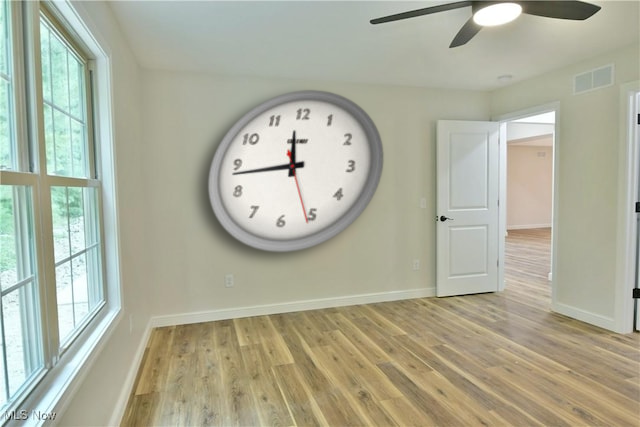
11:43:26
